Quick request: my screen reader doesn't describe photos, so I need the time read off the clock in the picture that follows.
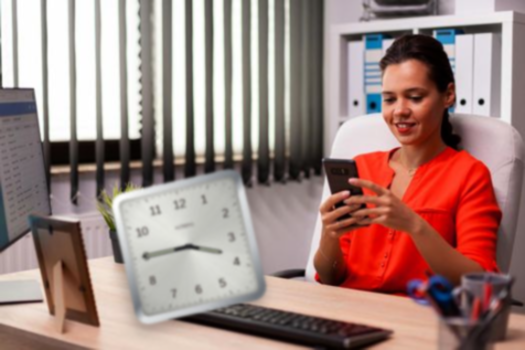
3:45
